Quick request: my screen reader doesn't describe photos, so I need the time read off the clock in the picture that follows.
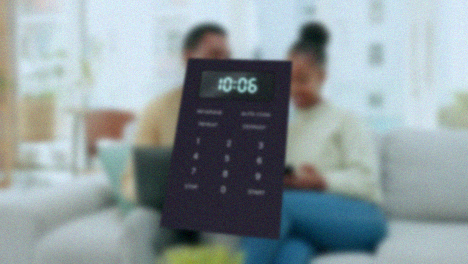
10:06
